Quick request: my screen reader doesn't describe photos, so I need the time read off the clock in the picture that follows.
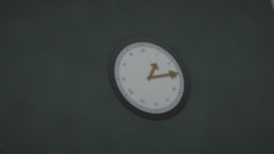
1:14
